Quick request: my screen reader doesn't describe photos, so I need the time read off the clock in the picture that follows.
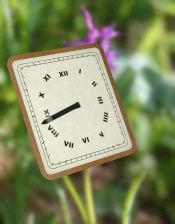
8:43
